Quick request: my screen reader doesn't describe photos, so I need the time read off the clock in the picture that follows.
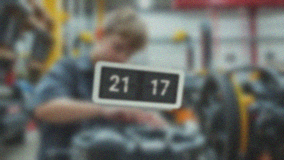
21:17
